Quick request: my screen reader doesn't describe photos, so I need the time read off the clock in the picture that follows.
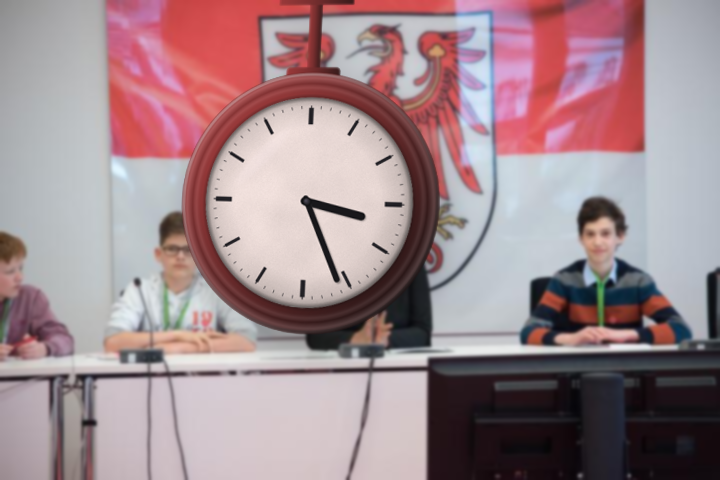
3:26
